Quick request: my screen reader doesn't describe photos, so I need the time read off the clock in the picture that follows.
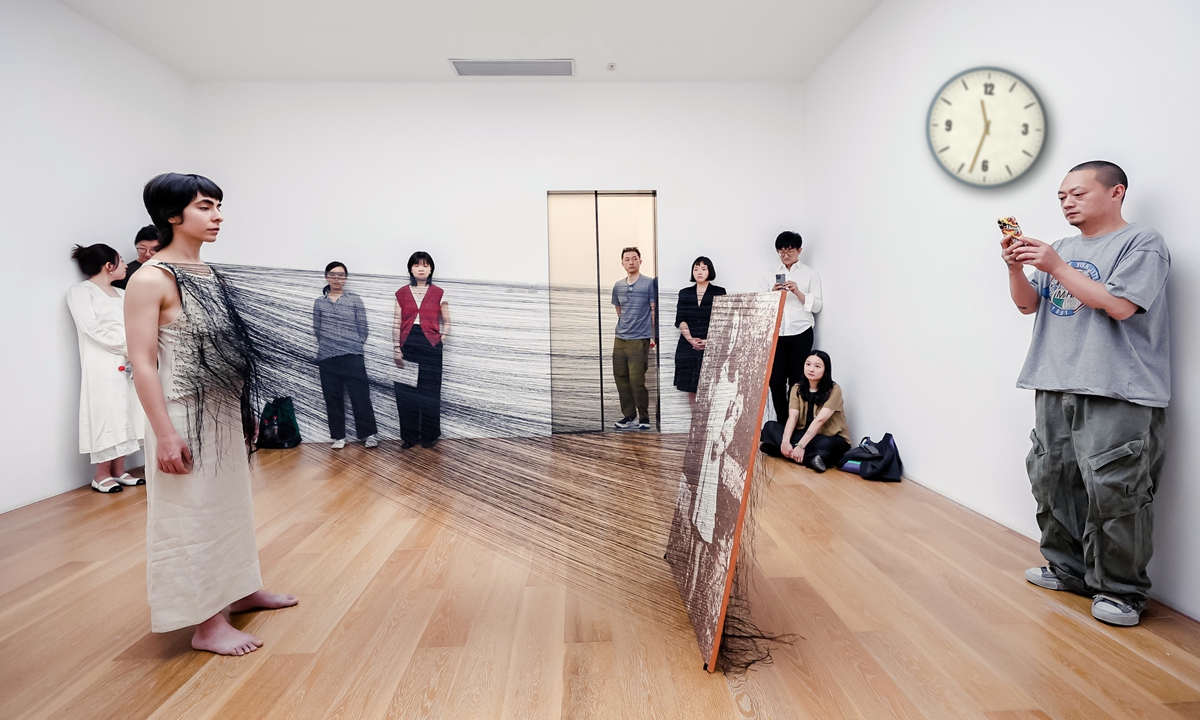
11:33
